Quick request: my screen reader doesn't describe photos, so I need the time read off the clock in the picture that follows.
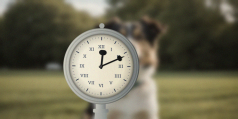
12:11
